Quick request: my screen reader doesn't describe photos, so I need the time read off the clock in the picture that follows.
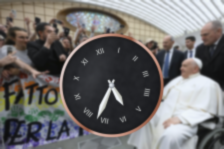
5:37
